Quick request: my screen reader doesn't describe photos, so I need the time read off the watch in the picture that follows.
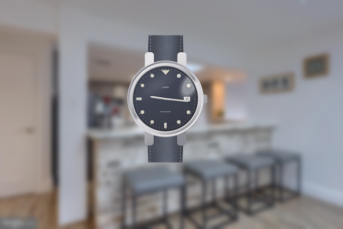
9:16
